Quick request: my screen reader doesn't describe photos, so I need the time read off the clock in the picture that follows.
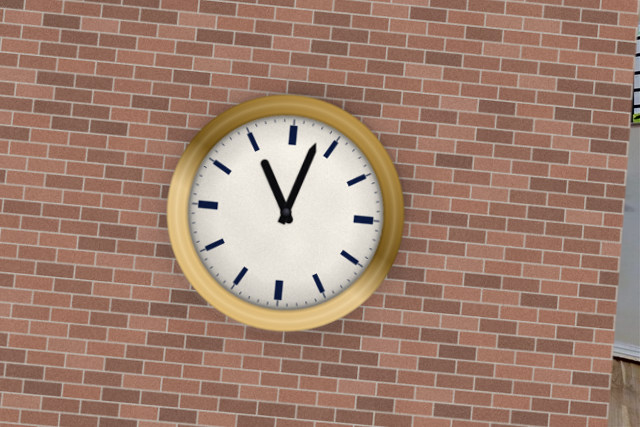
11:03
